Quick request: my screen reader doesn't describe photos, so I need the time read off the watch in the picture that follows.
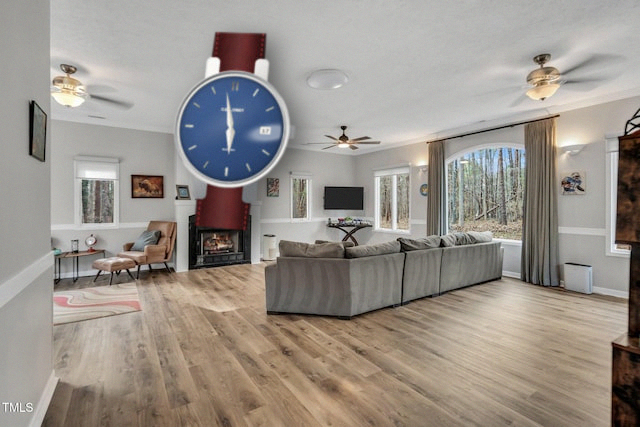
5:58
